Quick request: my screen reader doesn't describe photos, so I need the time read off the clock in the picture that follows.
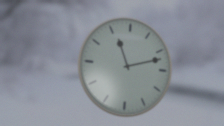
11:12
